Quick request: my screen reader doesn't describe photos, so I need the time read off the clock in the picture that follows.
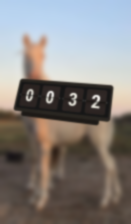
0:32
